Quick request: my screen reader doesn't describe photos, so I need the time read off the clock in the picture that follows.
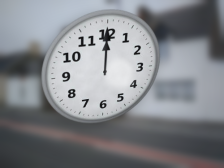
12:00
